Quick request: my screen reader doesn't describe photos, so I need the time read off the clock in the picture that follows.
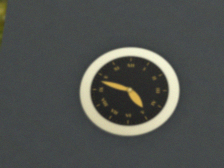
4:48
